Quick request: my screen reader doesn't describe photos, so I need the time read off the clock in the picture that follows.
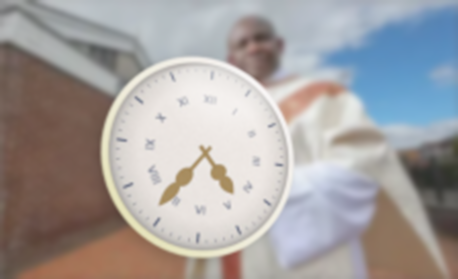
4:36
